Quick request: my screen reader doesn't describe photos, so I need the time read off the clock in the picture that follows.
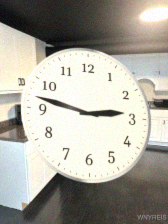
2:47
